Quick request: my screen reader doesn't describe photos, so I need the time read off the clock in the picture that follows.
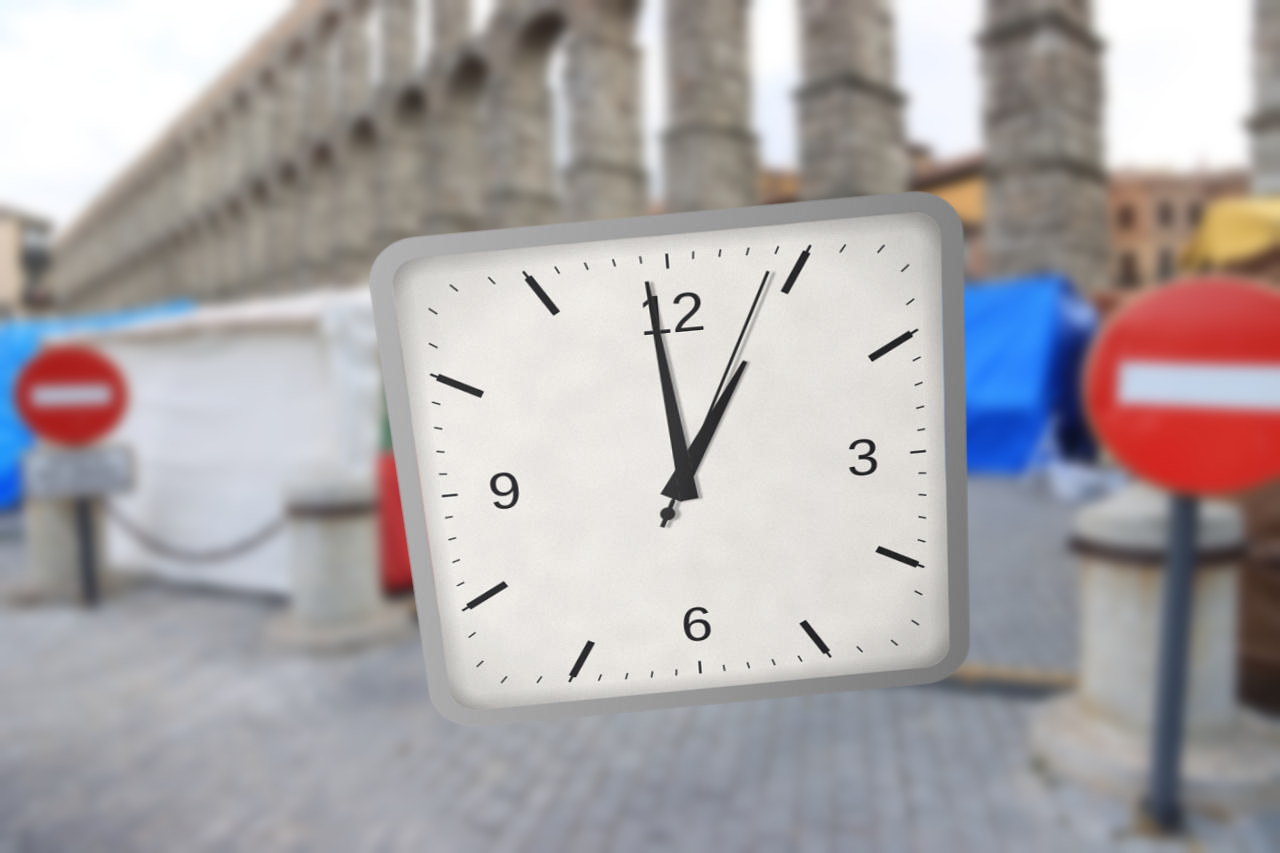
12:59:04
